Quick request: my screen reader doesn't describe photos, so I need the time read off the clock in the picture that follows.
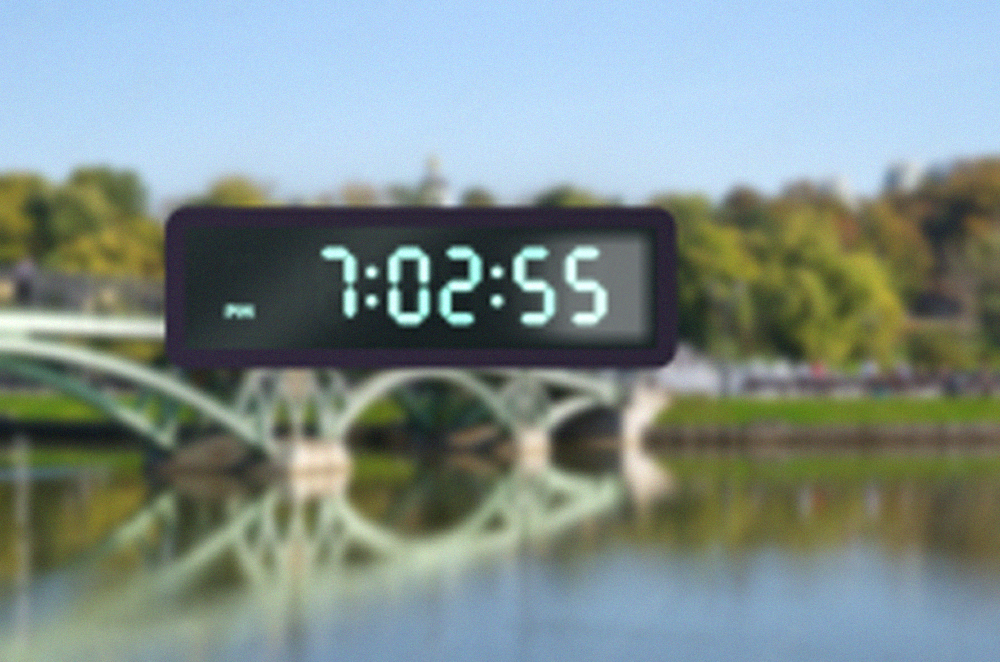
7:02:55
